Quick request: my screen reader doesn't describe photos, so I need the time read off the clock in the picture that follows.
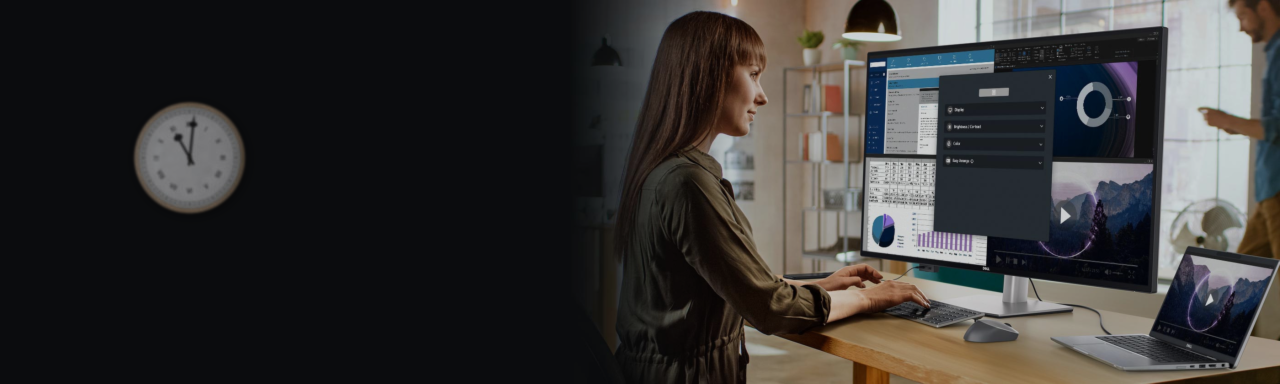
11:01
